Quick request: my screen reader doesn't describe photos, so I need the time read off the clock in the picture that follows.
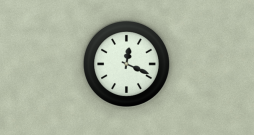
12:19
